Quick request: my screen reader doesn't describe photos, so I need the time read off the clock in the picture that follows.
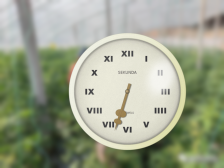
6:33
